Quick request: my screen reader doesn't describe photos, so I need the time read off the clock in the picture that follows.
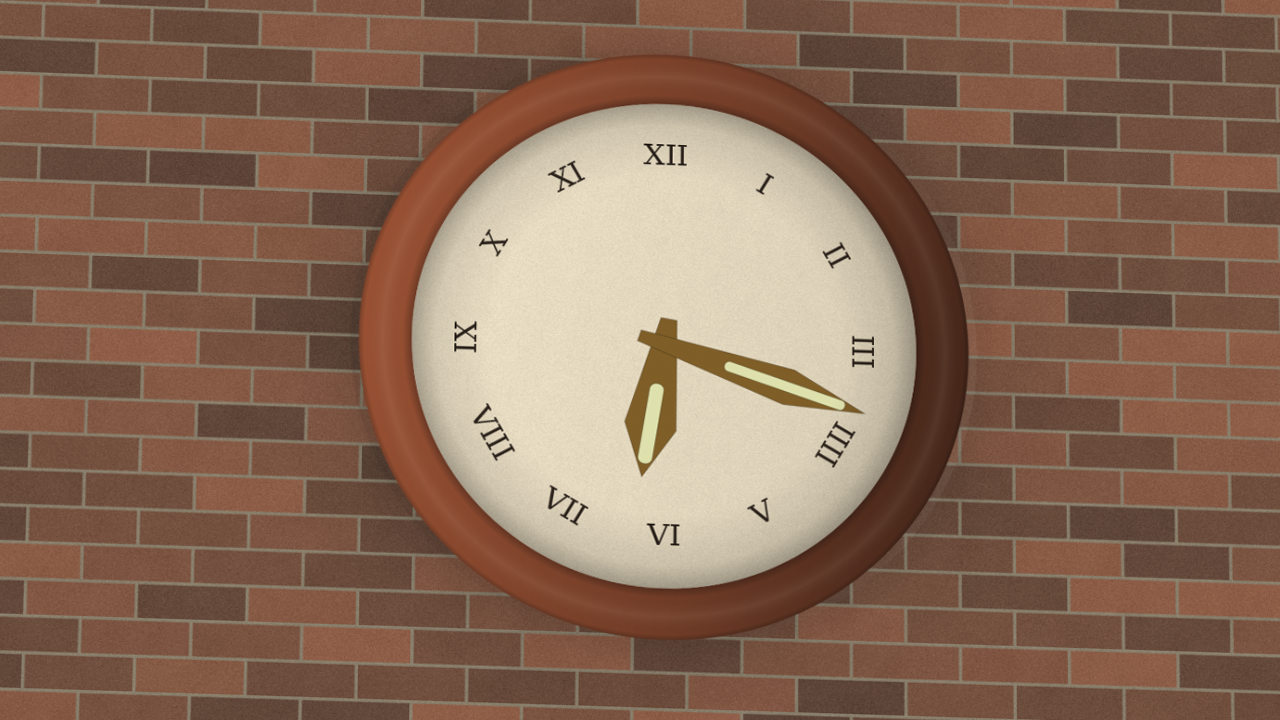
6:18
